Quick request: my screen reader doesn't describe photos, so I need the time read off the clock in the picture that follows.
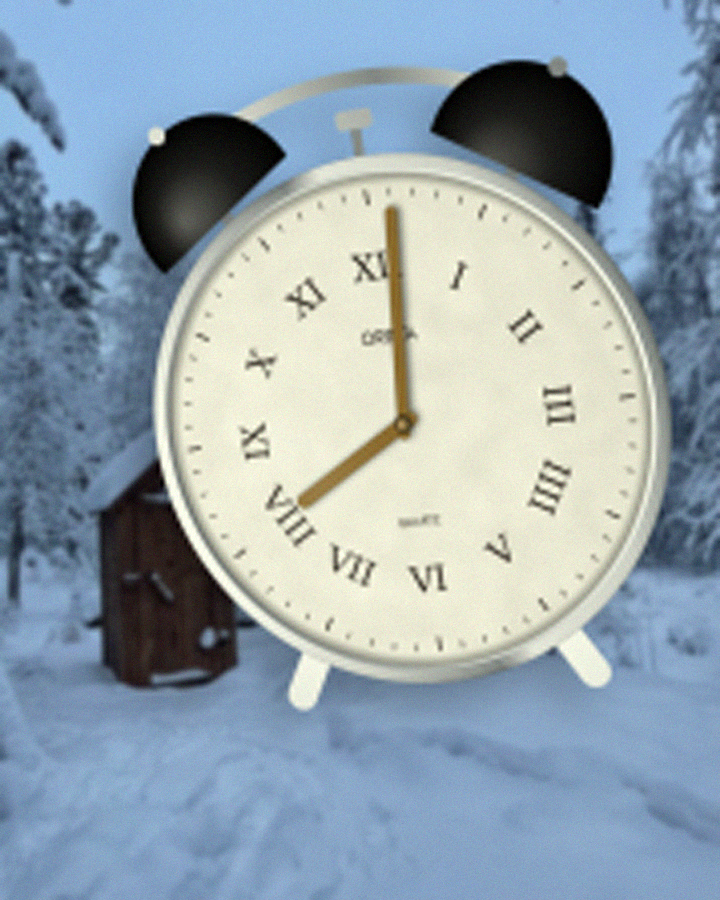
8:01
